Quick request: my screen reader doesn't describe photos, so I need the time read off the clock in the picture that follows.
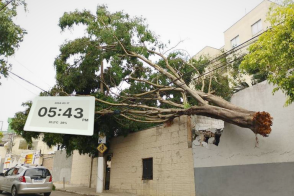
5:43
